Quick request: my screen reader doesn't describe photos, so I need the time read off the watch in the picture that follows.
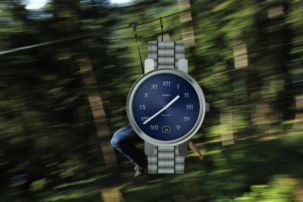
1:39
